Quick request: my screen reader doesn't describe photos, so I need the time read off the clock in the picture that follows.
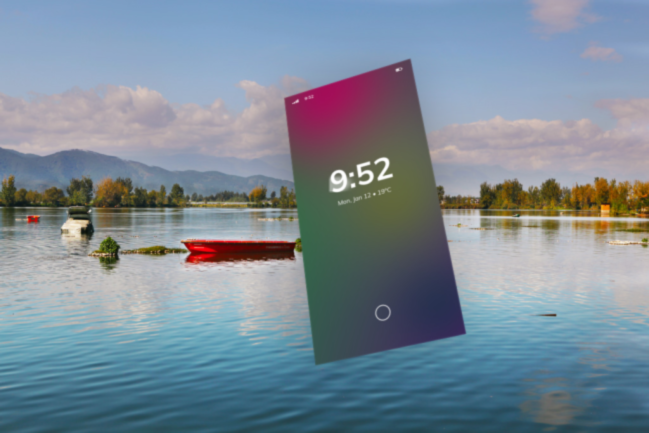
9:52
